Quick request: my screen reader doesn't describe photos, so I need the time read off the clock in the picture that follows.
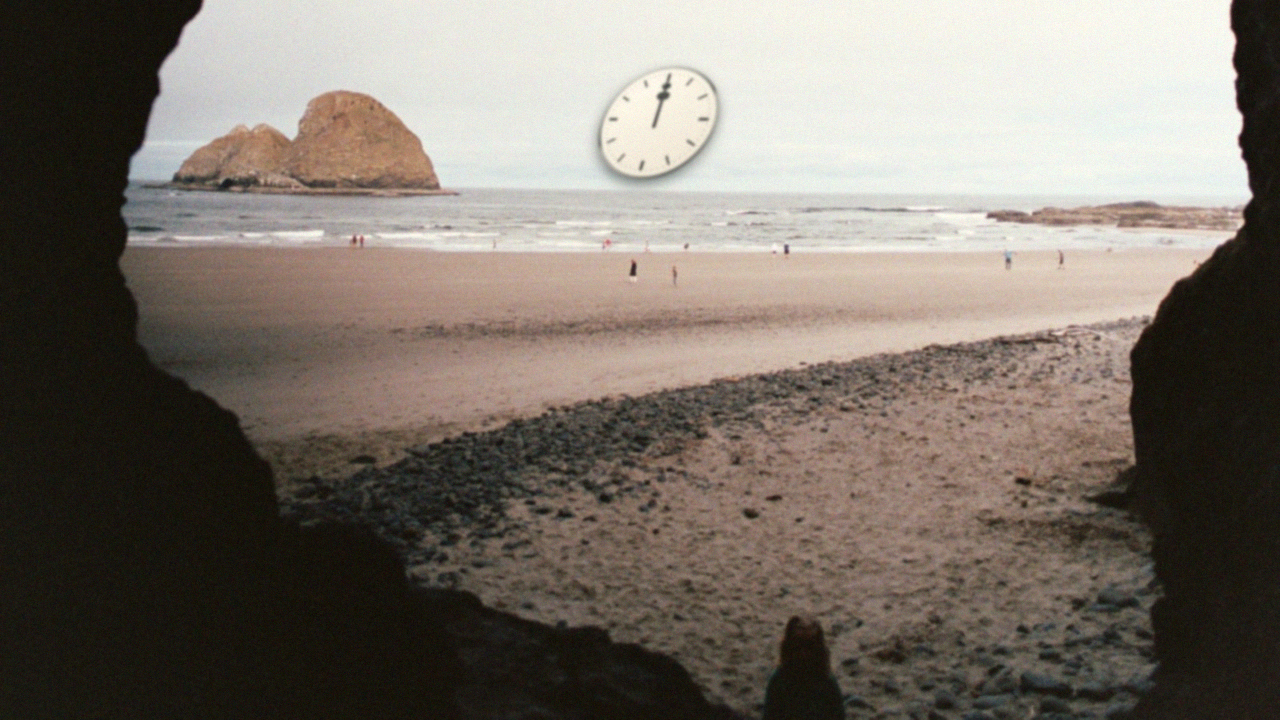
12:00
